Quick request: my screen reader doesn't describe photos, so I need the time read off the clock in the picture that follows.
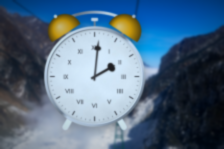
2:01
